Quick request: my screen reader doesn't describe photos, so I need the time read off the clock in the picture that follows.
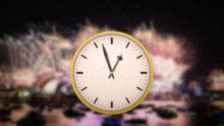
12:57
